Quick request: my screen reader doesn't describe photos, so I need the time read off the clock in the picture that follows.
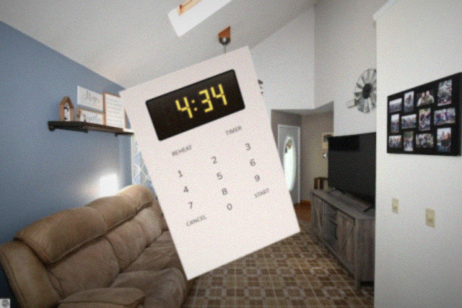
4:34
